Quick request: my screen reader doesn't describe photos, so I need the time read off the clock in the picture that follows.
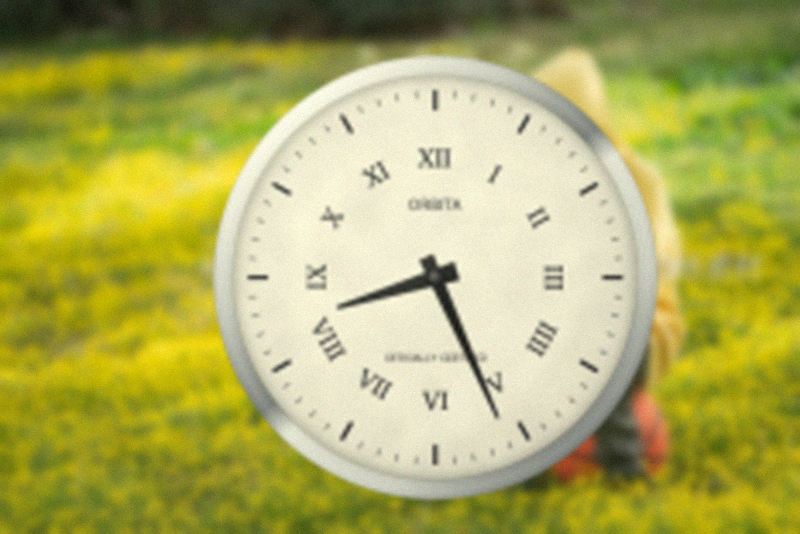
8:26
